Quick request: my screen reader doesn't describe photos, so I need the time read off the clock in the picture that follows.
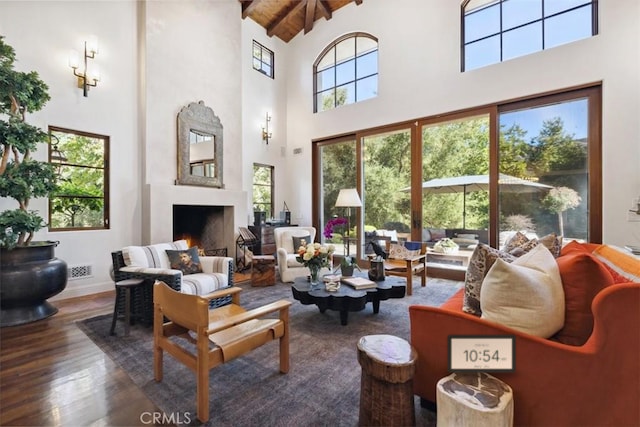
10:54
